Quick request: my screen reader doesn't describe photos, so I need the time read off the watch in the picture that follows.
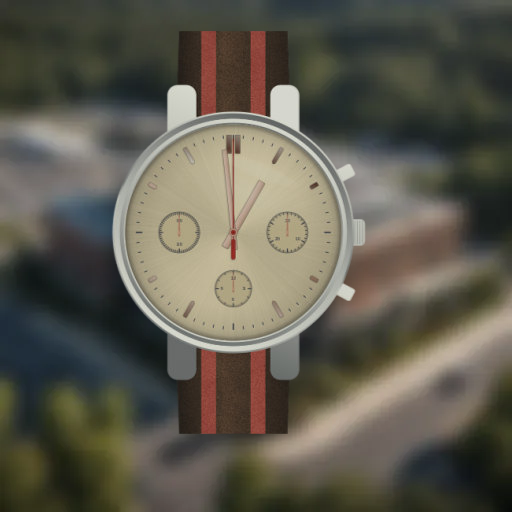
12:59
